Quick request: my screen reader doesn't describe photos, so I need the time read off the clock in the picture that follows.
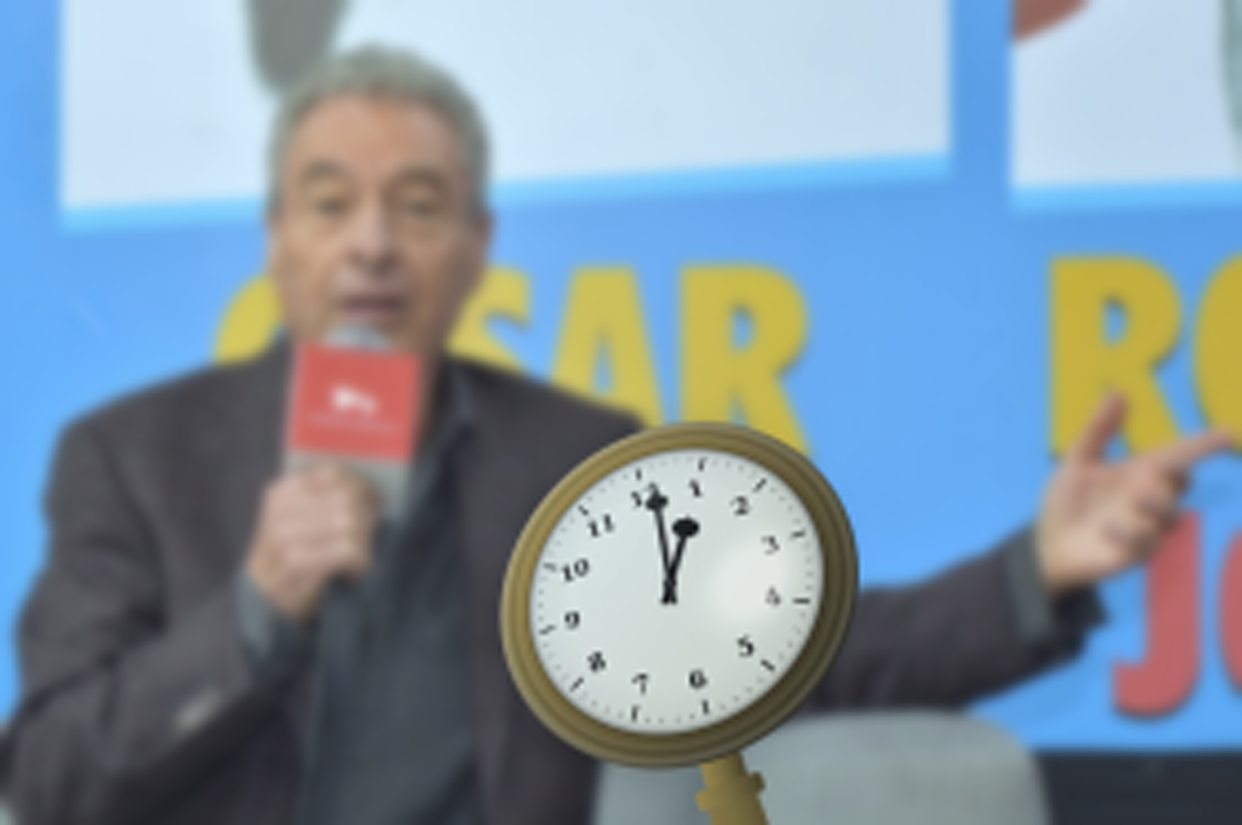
1:01
